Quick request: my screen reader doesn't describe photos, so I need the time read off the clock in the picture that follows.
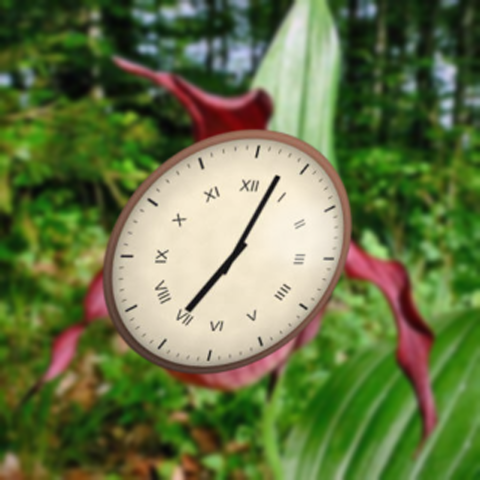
7:03
